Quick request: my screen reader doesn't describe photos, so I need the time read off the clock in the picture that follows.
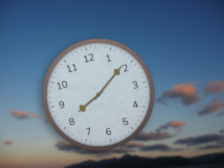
8:09
